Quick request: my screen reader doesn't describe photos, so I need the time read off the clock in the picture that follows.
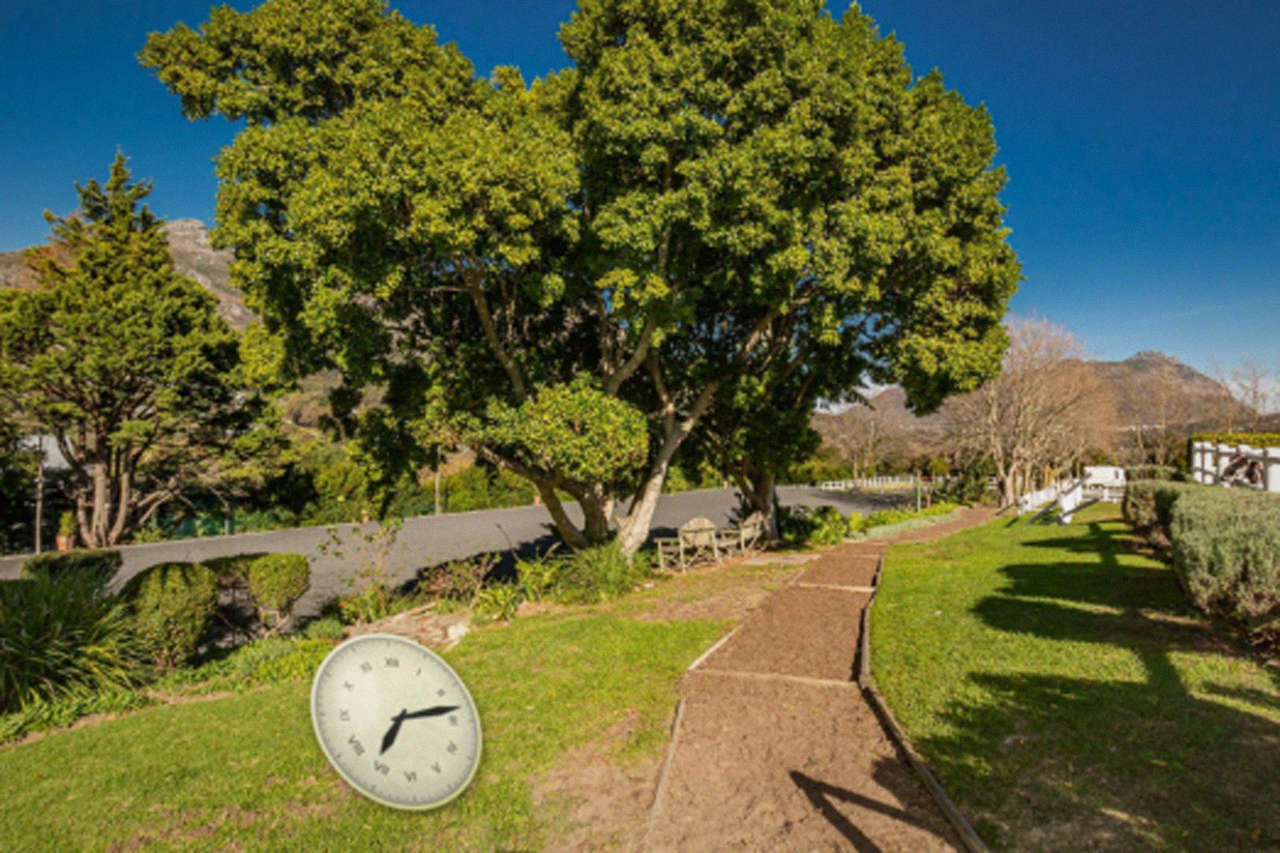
7:13
